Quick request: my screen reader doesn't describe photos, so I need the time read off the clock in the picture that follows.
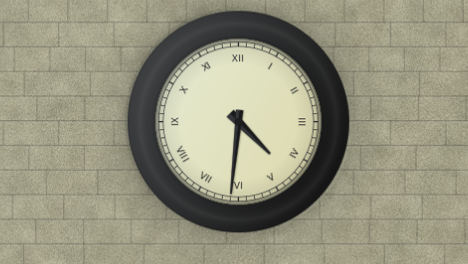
4:31
